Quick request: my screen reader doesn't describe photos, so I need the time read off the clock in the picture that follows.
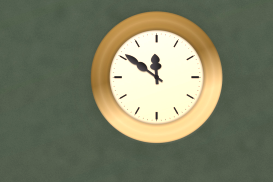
11:51
